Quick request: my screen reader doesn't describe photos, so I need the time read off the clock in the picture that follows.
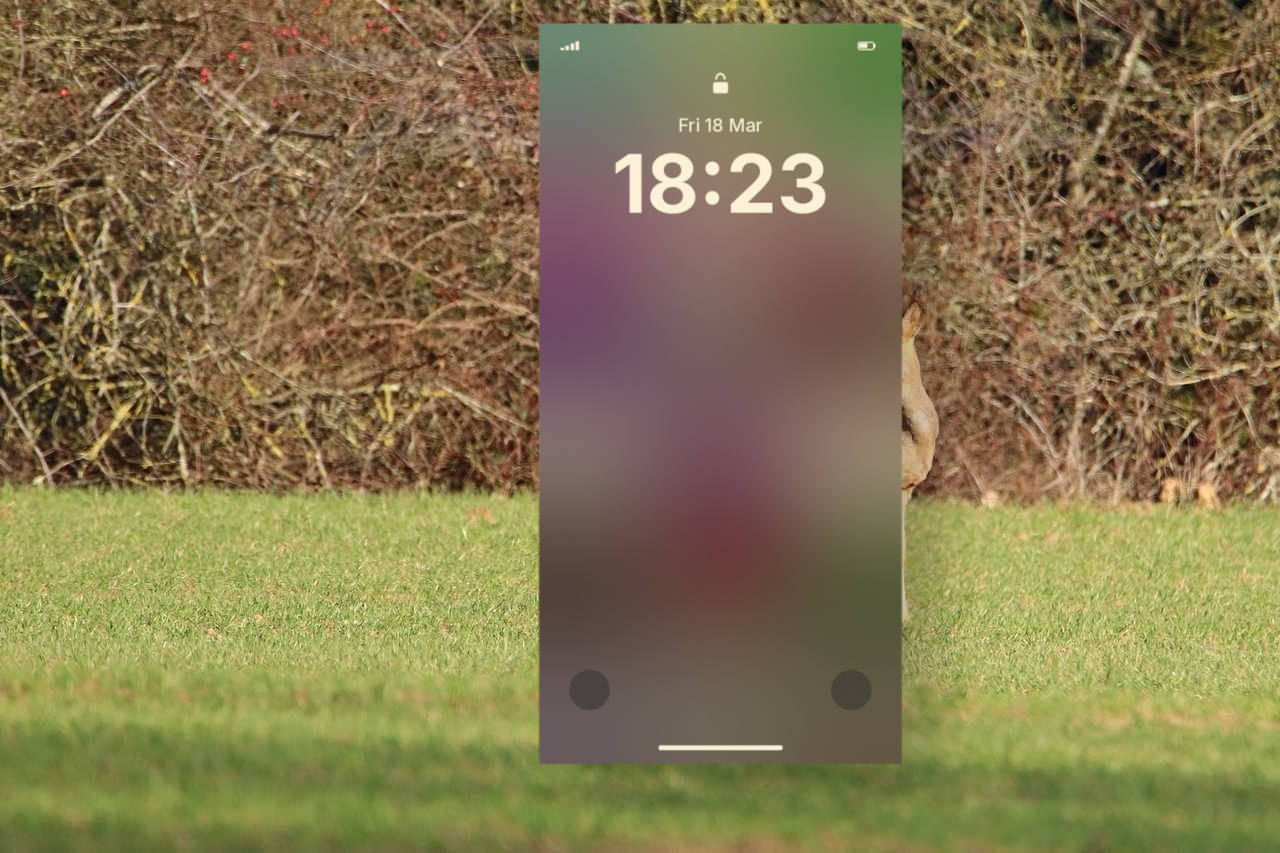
18:23
